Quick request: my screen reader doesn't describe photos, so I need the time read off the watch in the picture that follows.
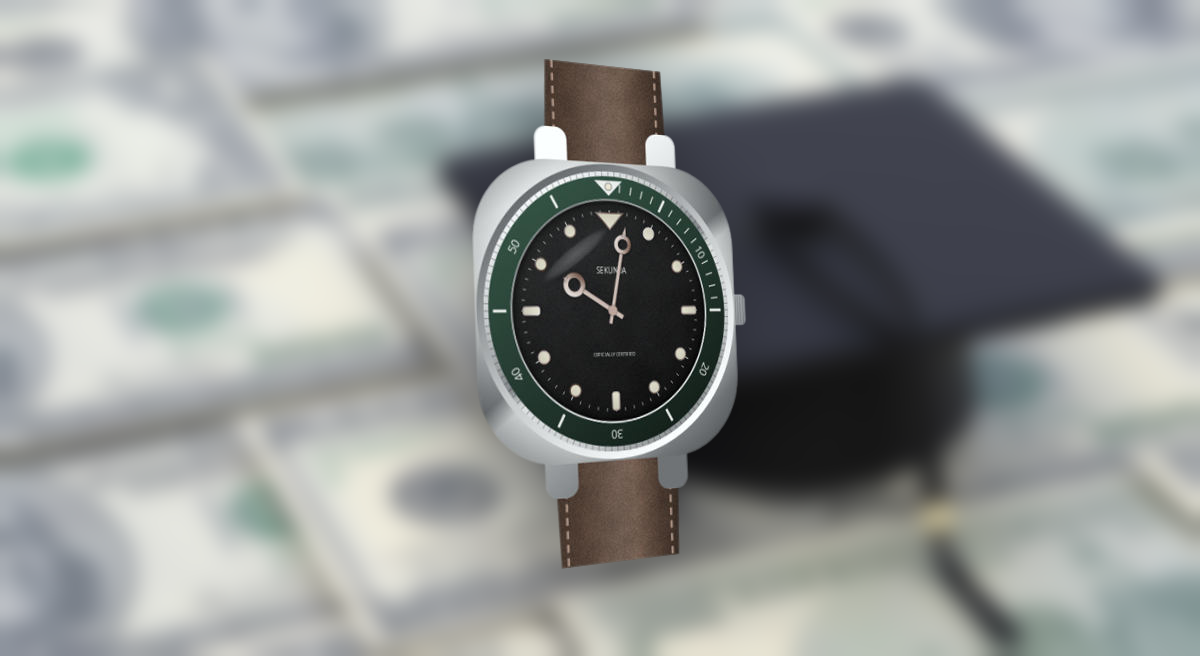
10:02
